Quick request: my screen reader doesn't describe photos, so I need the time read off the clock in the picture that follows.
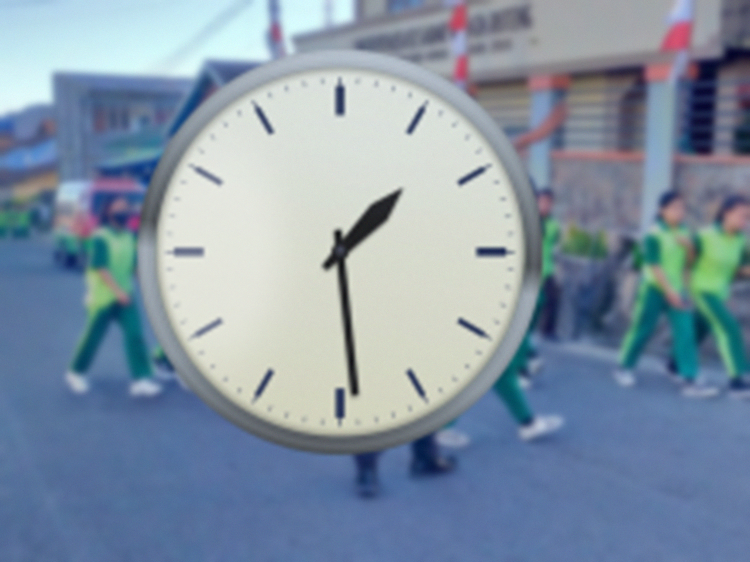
1:29
